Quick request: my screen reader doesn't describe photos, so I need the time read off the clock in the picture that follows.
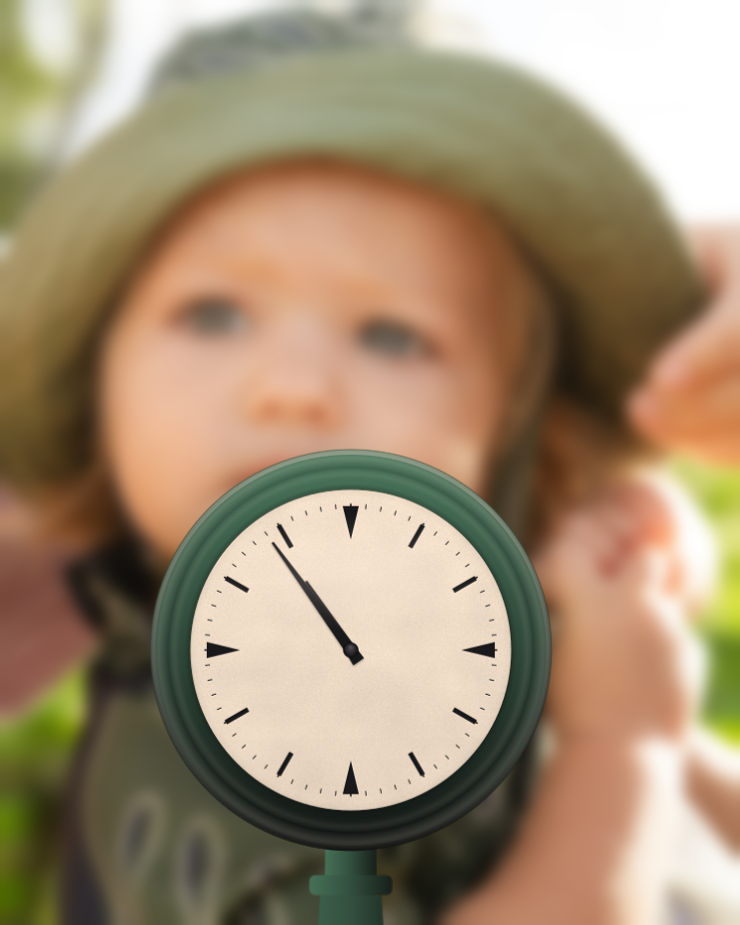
10:54
